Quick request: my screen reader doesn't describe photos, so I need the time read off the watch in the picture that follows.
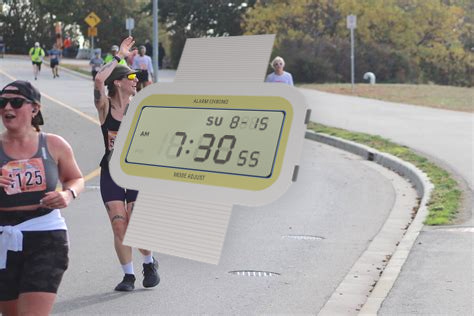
7:30:55
